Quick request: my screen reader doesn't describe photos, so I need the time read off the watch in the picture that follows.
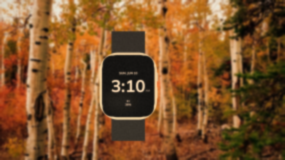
3:10
